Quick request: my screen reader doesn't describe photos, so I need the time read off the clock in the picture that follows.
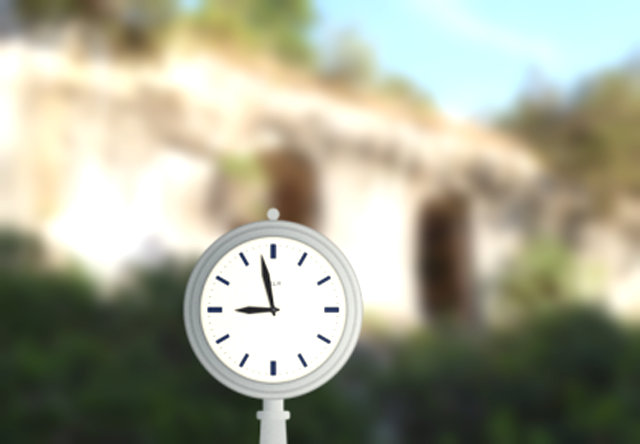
8:58
